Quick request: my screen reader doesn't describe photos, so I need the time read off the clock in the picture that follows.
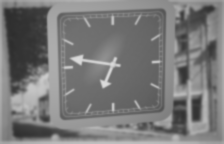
6:47
